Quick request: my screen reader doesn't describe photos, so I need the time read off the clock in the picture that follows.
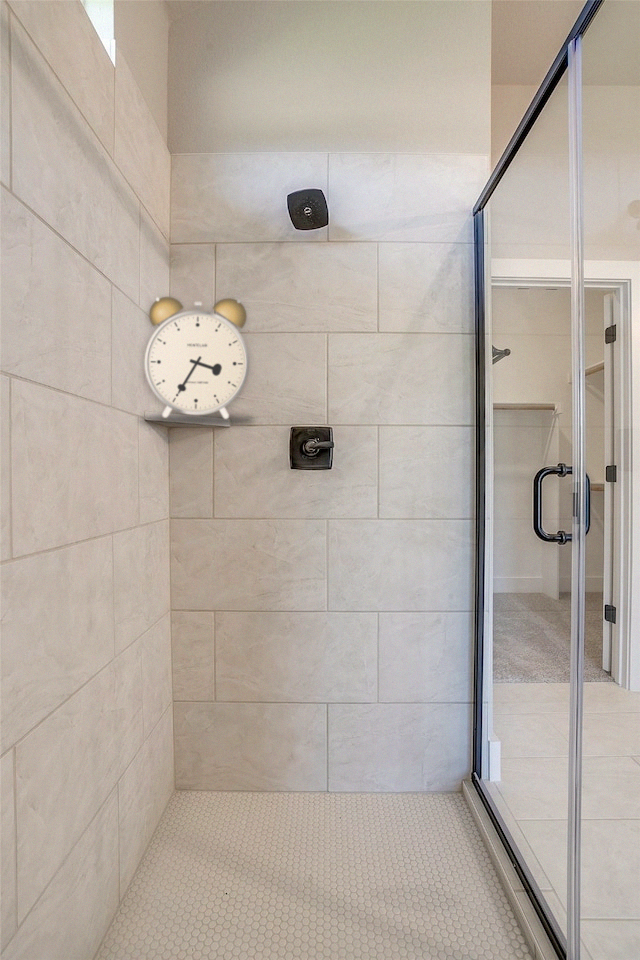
3:35
